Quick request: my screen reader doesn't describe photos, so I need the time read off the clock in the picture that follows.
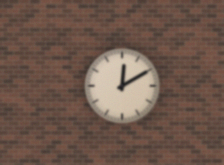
12:10
